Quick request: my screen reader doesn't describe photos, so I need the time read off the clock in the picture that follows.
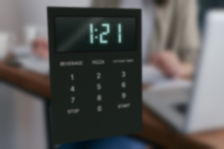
1:21
